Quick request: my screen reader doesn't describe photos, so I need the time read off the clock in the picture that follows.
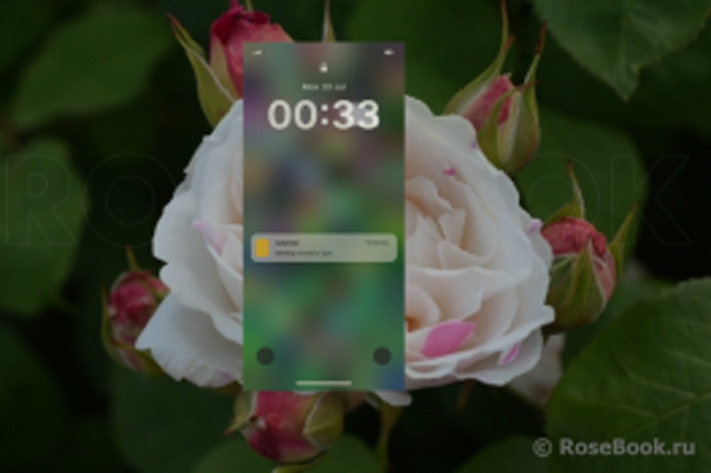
0:33
